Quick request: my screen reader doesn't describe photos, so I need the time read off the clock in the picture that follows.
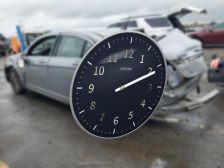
2:11
